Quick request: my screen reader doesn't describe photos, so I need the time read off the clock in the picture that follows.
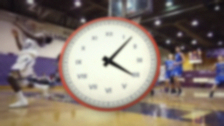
4:07
